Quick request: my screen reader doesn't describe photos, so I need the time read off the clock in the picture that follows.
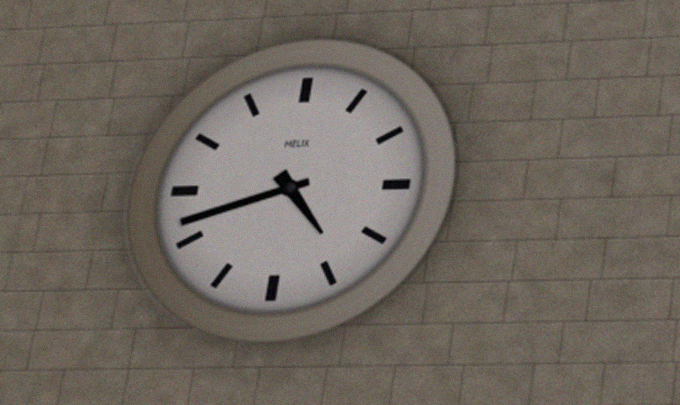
4:42
